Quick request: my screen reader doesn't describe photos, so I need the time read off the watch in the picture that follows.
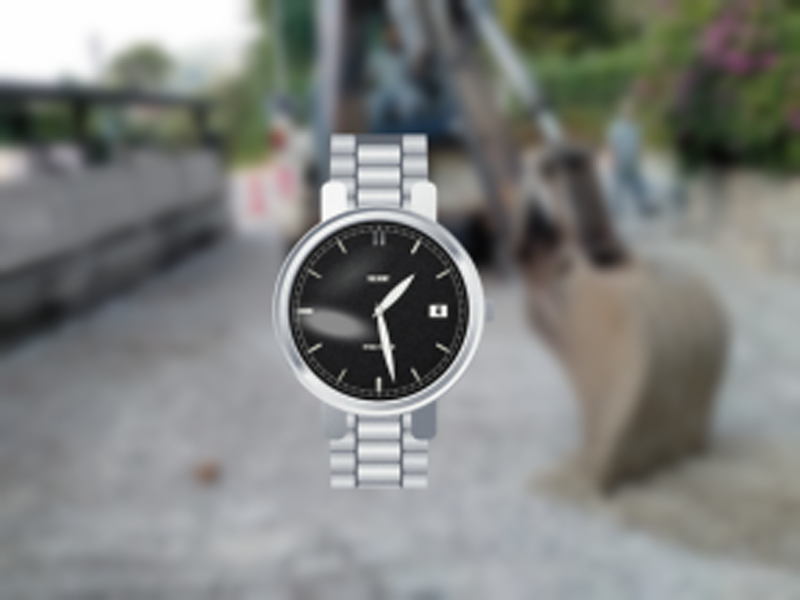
1:28
